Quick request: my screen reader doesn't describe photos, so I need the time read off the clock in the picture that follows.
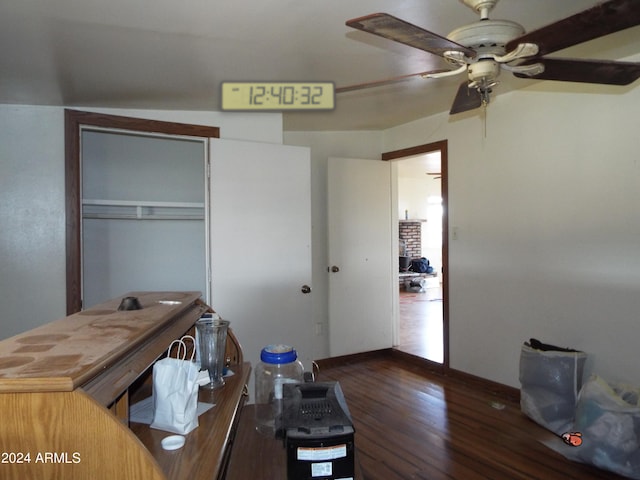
12:40:32
